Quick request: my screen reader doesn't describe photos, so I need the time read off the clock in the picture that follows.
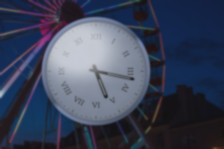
5:17
